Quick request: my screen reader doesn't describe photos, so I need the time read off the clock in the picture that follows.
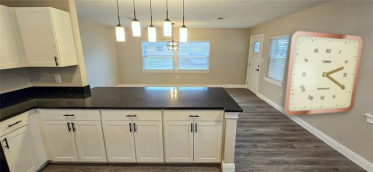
2:20
